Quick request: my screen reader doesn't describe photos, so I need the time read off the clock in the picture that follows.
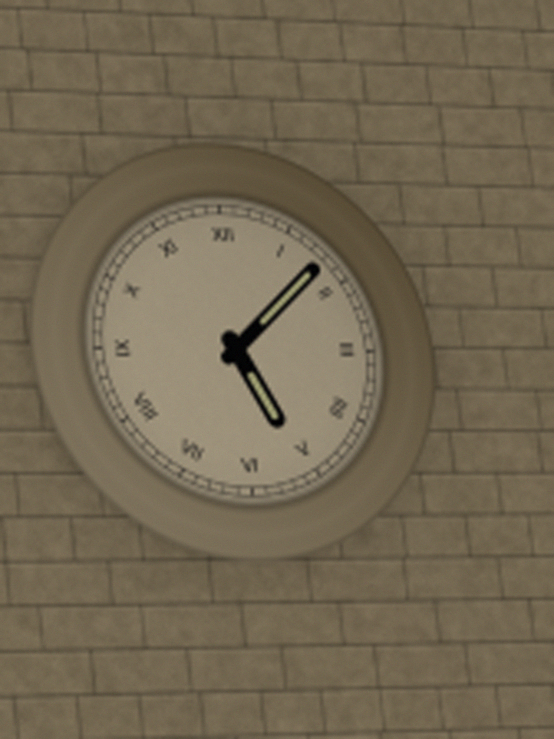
5:08
